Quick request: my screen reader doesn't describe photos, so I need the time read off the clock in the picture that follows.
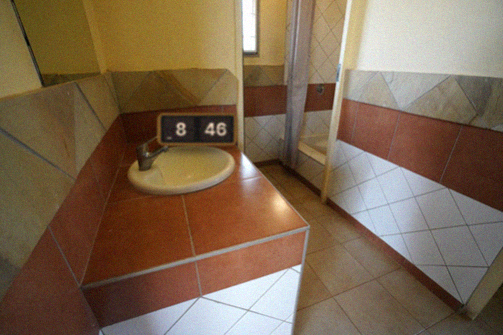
8:46
